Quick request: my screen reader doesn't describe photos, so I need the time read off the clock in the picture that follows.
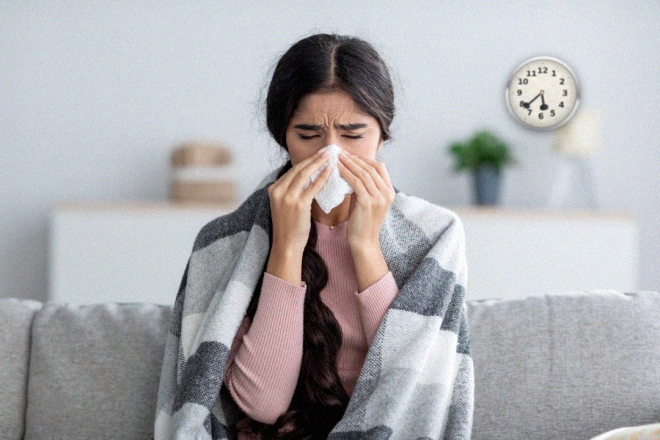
5:38
